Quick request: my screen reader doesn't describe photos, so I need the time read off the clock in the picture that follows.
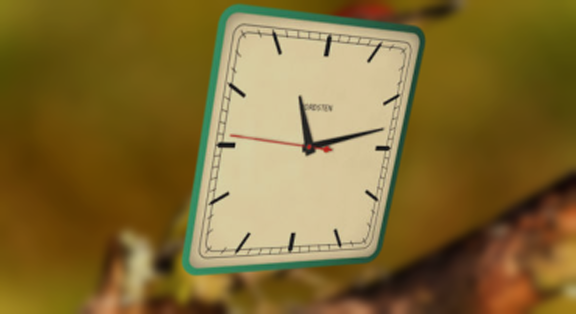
11:12:46
